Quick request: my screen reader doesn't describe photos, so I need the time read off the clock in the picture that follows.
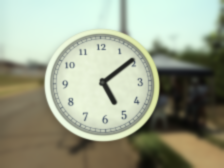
5:09
